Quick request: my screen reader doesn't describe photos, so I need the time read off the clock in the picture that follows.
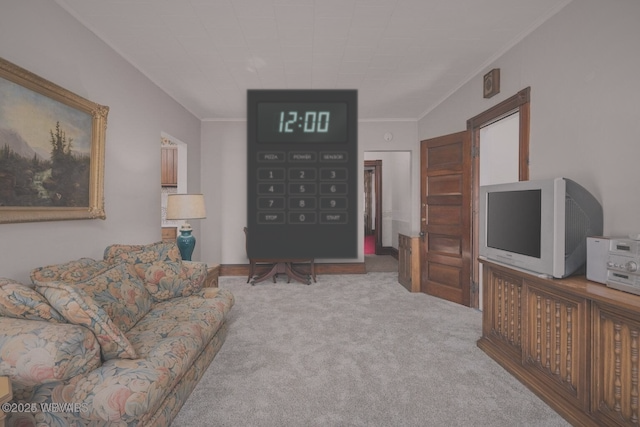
12:00
